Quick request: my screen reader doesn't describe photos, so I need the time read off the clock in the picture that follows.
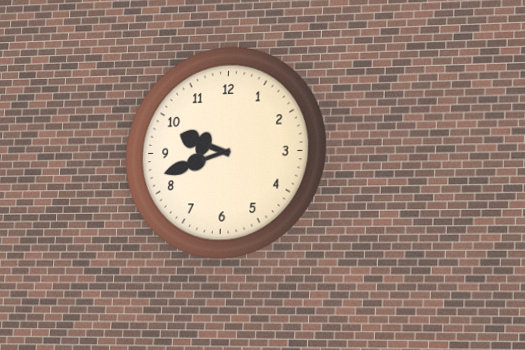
9:42
